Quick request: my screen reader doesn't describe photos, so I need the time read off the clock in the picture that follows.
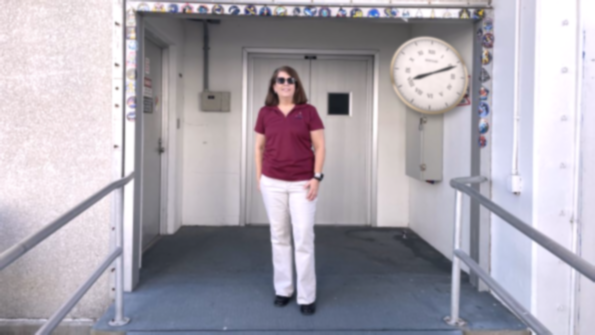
8:11
